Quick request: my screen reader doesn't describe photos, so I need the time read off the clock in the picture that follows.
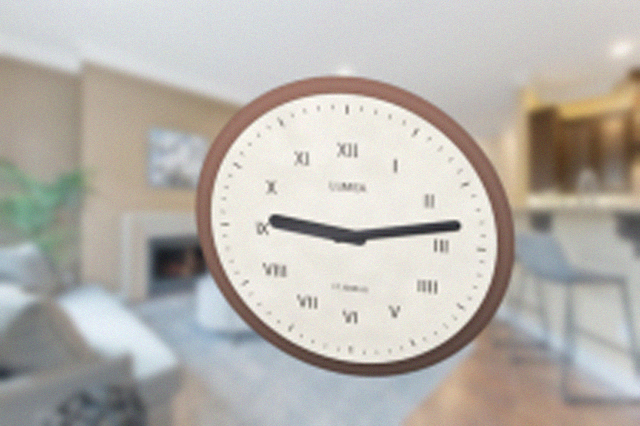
9:13
